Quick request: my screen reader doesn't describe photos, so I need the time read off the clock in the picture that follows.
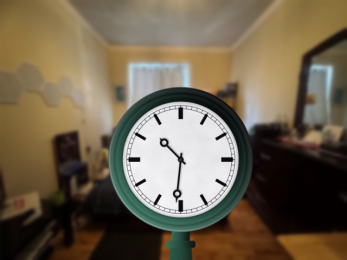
10:31
